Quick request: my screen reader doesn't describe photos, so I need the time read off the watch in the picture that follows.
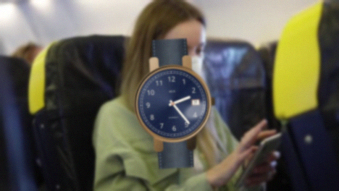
2:24
